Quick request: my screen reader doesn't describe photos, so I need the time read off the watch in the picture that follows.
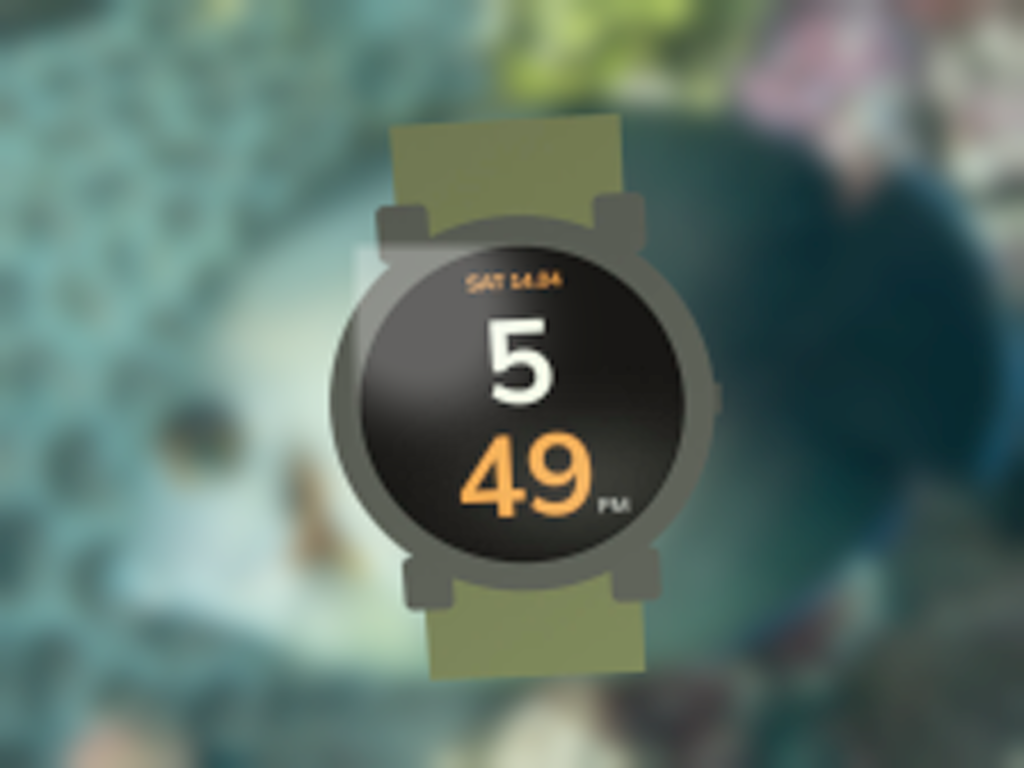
5:49
